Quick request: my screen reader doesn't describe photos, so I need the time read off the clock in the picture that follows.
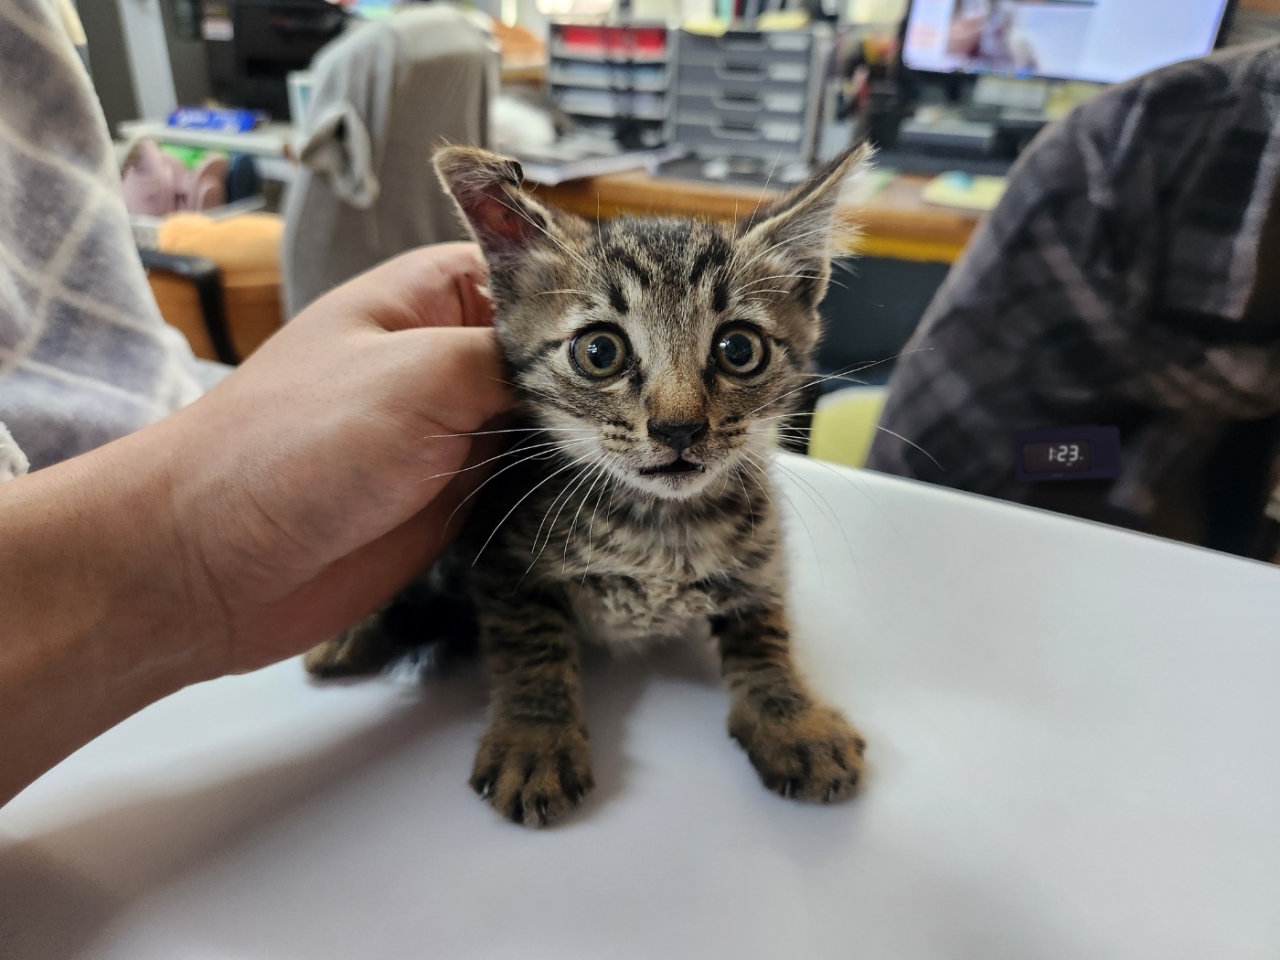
1:23
